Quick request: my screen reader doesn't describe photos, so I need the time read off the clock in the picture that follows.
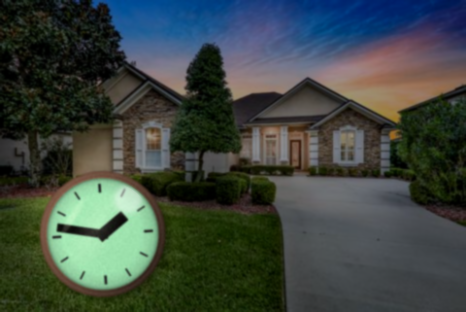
1:47
